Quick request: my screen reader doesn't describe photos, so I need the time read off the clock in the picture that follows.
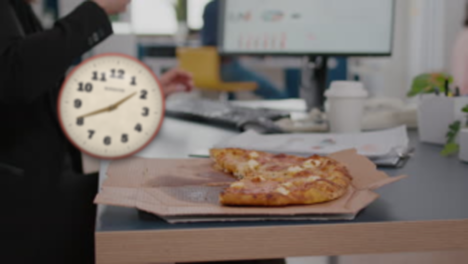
1:41
